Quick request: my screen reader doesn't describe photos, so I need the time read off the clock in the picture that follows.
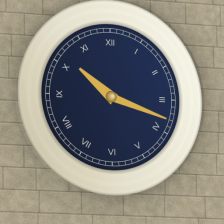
10:18
